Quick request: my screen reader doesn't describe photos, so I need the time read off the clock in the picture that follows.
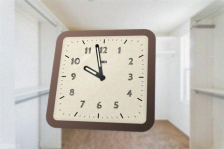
9:58
